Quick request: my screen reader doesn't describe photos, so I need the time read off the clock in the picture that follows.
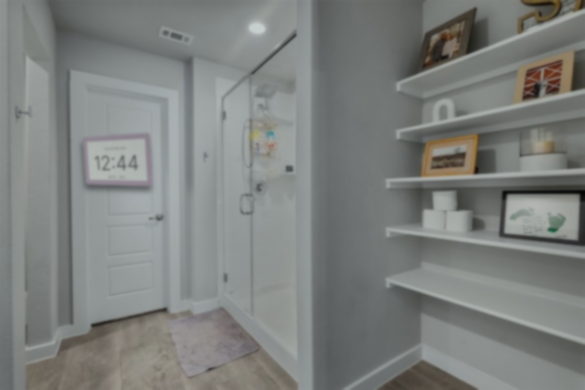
12:44
